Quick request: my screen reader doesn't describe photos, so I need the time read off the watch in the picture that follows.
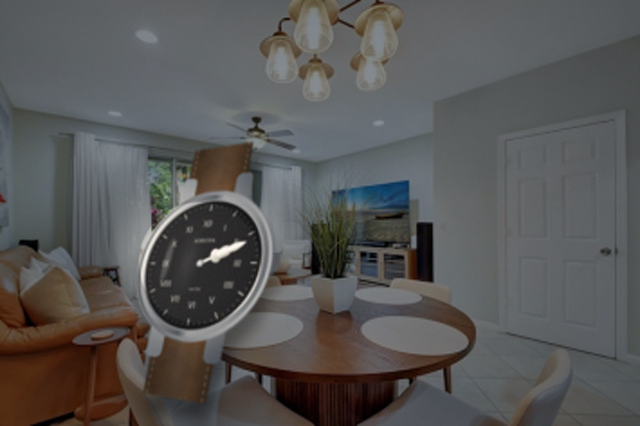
2:11
